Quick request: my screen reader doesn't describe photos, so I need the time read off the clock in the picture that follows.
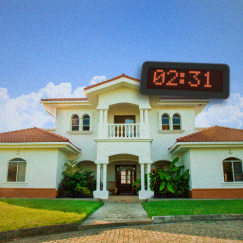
2:31
